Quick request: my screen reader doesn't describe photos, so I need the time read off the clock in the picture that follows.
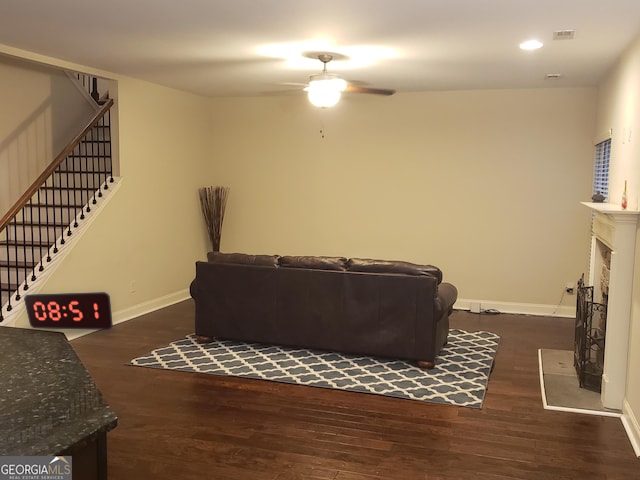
8:51
